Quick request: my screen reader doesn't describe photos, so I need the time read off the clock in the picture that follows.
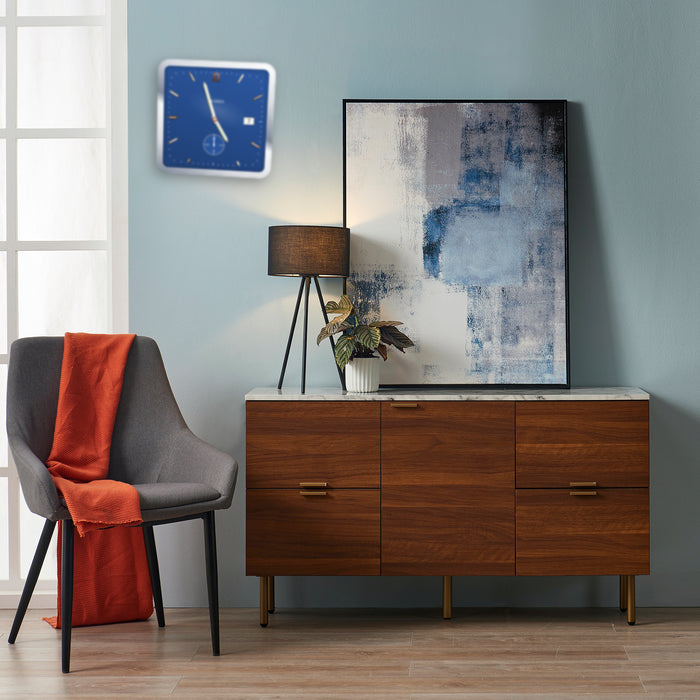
4:57
